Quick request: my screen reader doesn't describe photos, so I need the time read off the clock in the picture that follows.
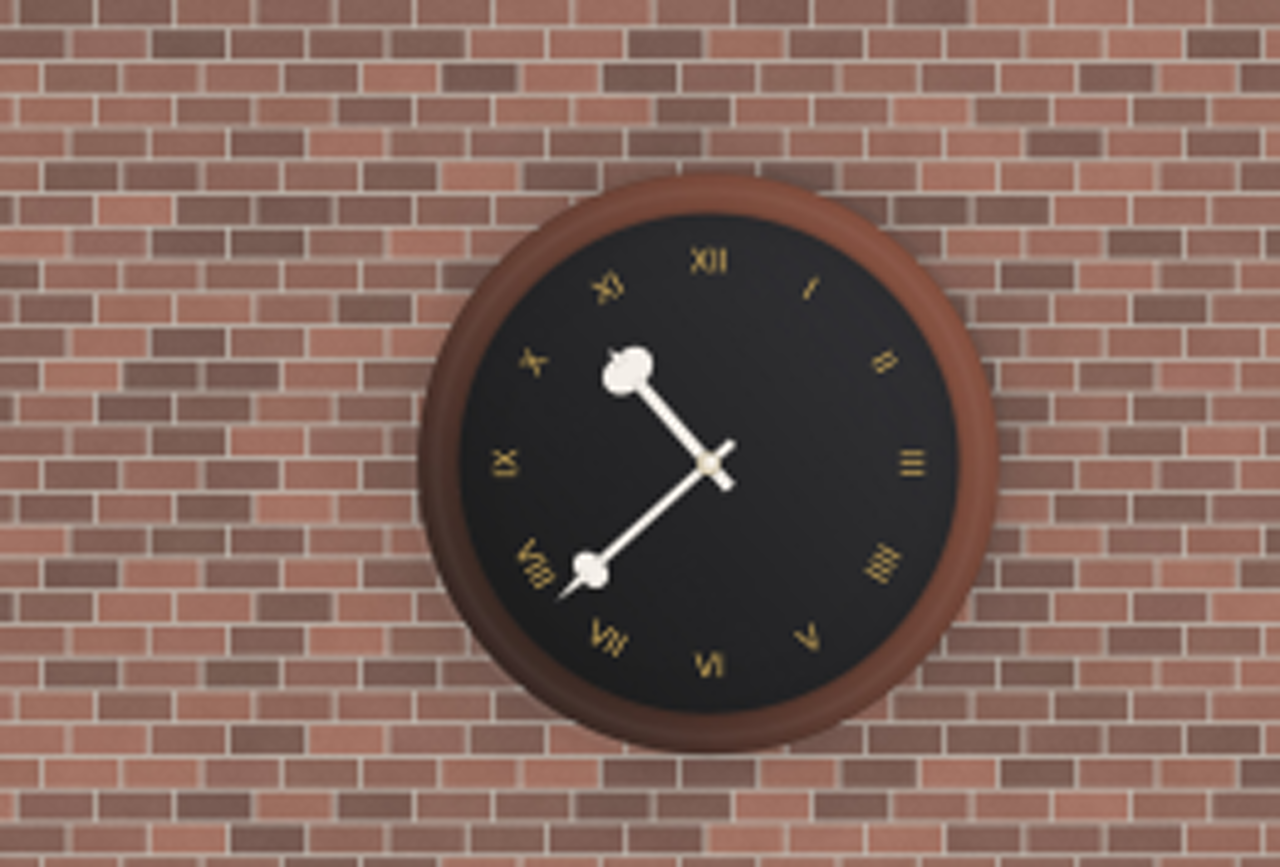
10:38
